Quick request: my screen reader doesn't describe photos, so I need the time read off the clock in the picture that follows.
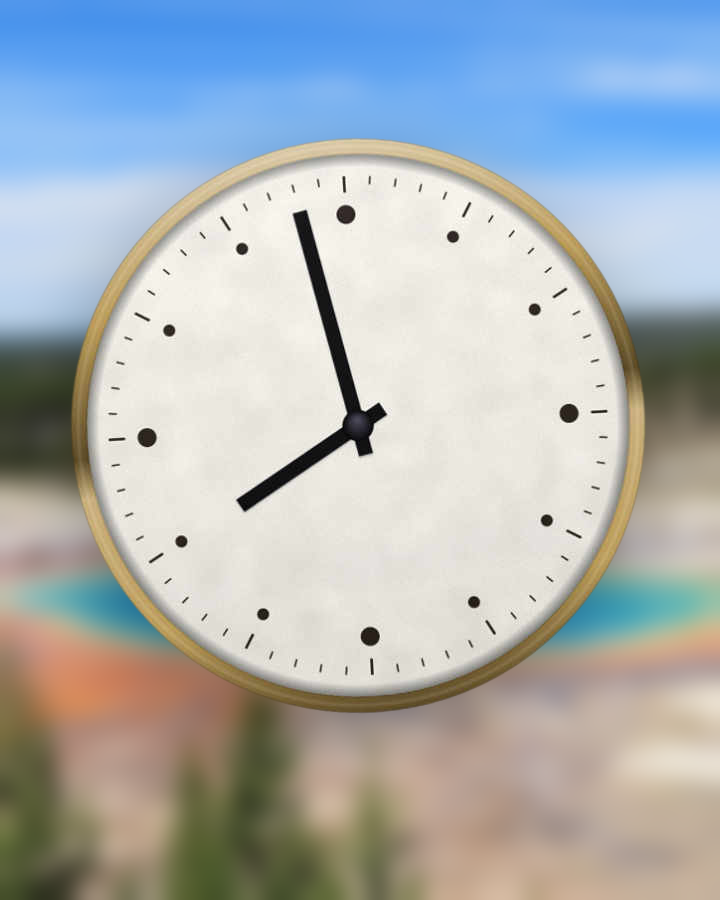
7:58
